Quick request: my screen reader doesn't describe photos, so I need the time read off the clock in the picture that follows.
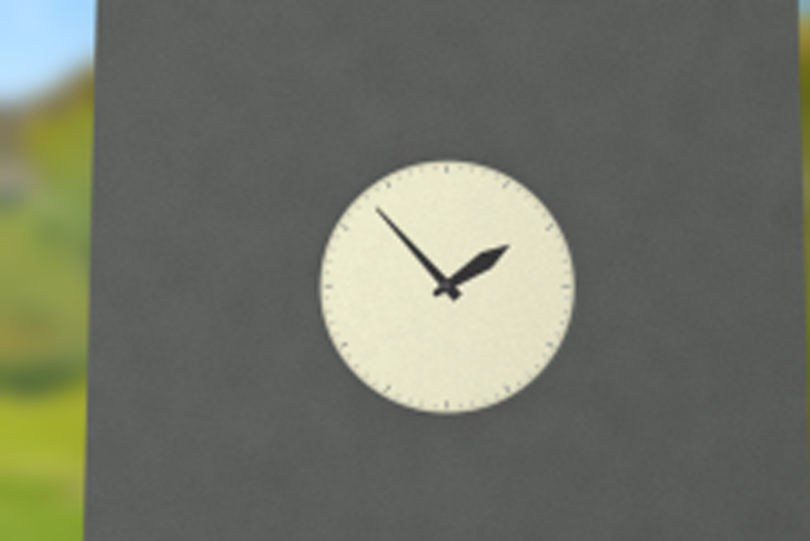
1:53
